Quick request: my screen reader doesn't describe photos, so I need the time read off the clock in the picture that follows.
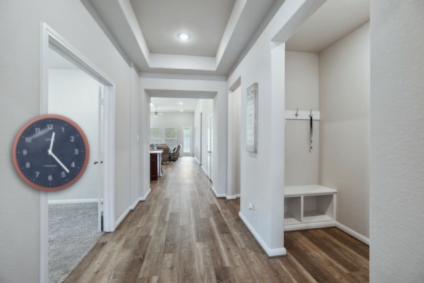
12:23
